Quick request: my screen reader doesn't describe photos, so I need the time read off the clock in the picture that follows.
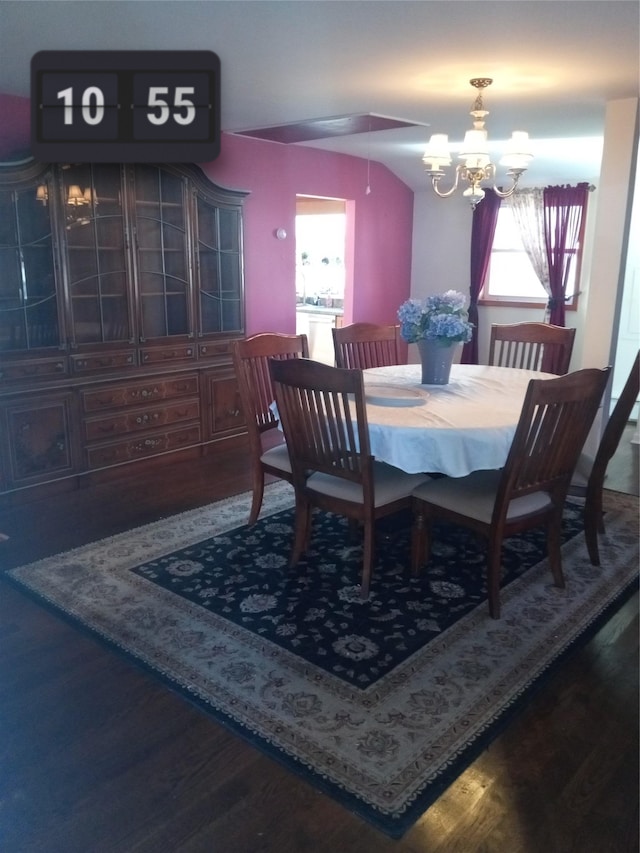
10:55
